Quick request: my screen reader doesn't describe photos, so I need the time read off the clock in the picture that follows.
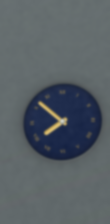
7:52
